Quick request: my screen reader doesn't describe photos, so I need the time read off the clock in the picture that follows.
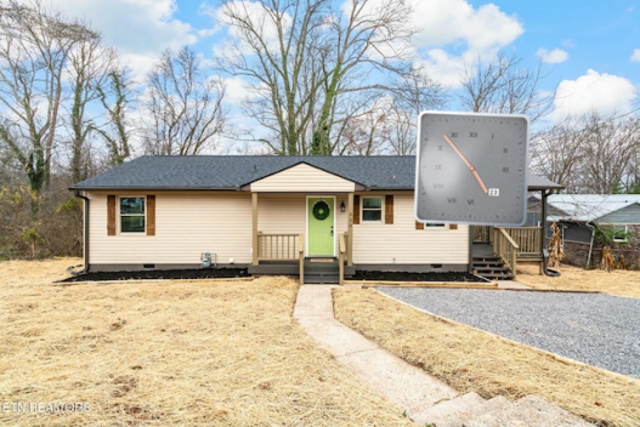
4:53
